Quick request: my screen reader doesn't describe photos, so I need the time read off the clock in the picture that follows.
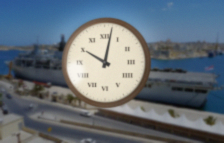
10:02
